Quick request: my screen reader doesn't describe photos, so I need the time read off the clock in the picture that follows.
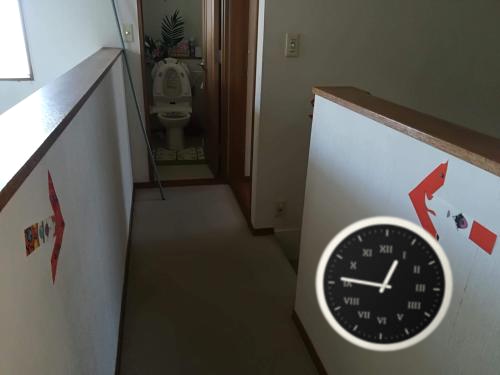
12:46
